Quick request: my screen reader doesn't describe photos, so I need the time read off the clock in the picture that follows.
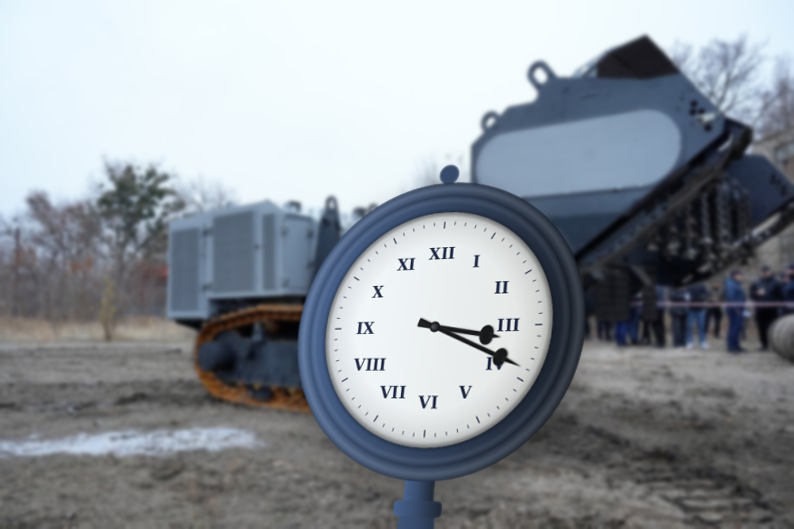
3:19
